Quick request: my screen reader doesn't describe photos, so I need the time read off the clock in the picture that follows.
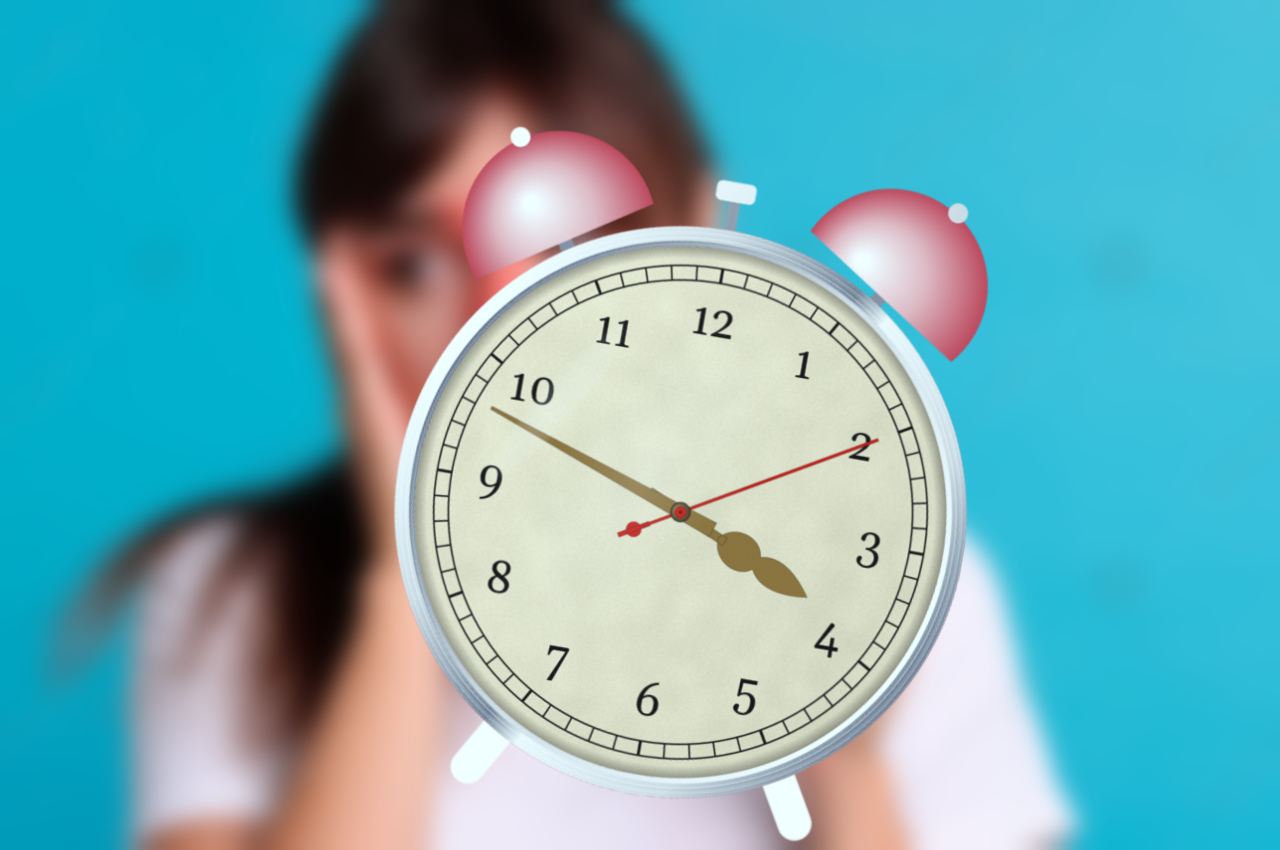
3:48:10
